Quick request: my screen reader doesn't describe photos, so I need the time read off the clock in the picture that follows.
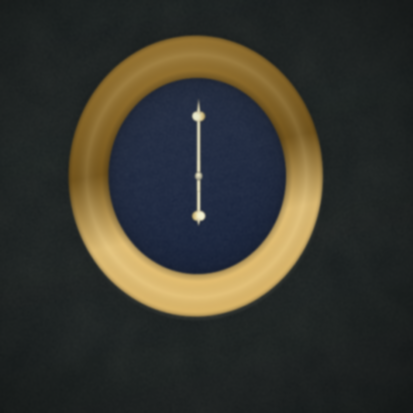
6:00
